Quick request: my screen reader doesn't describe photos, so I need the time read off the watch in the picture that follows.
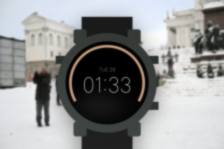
1:33
